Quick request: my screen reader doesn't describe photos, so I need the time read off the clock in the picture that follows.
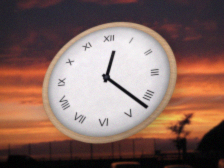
12:22
